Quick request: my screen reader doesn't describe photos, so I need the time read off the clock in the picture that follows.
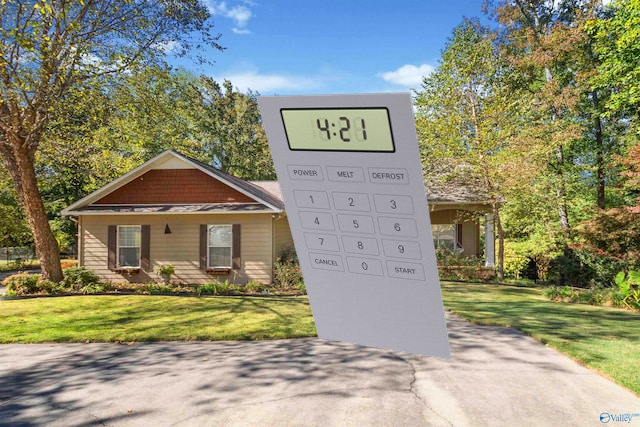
4:21
